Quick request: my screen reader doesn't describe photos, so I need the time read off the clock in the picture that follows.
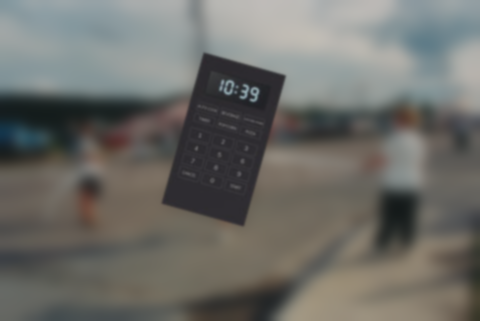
10:39
